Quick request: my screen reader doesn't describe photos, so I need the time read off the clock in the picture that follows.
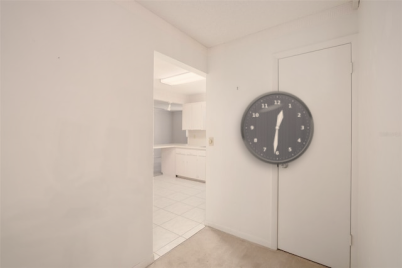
12:31
